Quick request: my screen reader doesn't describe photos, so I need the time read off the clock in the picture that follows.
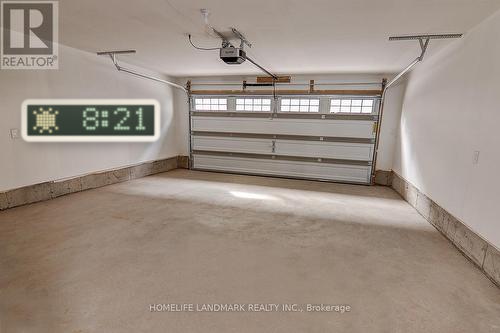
8:21
